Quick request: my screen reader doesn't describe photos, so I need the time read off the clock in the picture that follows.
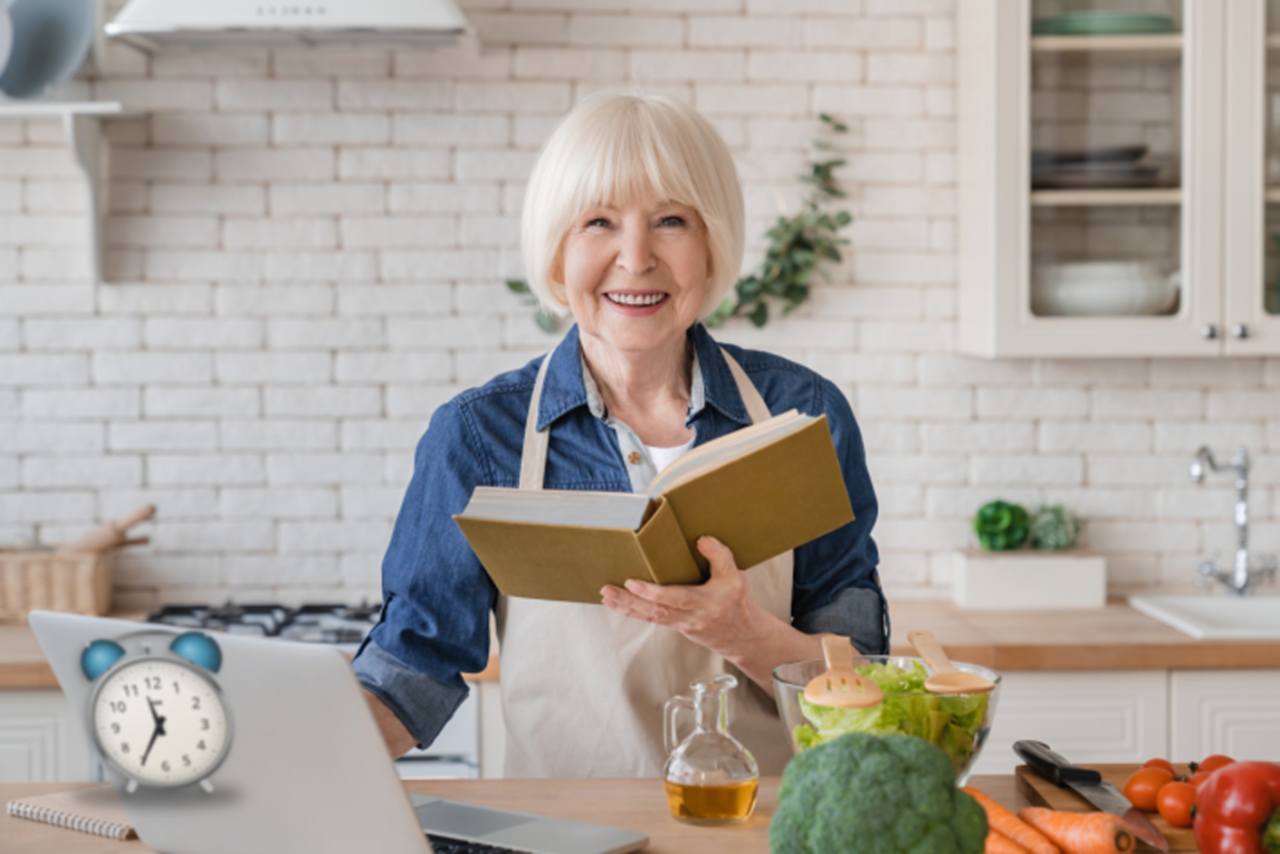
11:35
